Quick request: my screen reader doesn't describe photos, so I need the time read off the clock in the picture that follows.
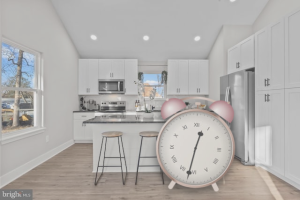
12:32
